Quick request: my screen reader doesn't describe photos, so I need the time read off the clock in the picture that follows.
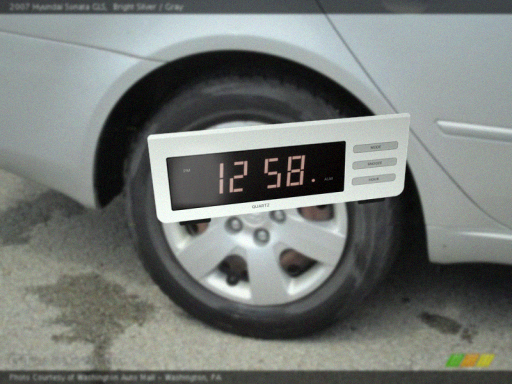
12:58
